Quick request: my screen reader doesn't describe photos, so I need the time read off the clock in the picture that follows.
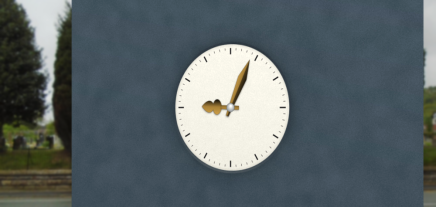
9:04
